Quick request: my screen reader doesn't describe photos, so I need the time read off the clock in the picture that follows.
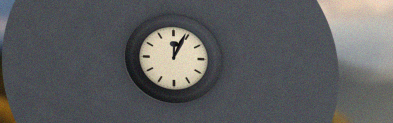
12:04
